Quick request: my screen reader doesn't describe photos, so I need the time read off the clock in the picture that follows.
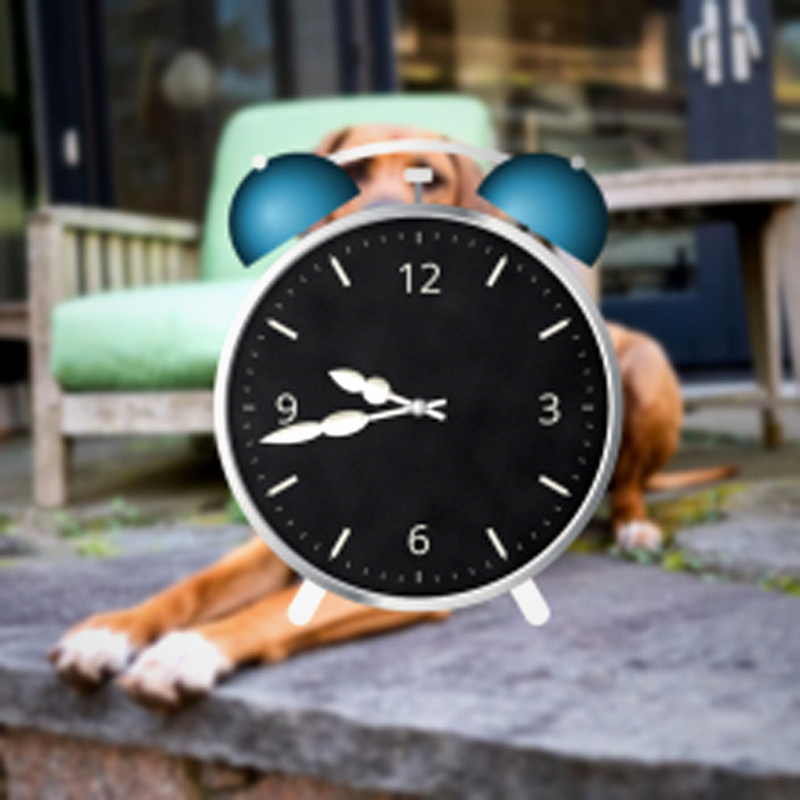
9:43
